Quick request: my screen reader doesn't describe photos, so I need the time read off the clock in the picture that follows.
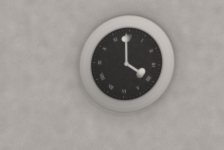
3:59
